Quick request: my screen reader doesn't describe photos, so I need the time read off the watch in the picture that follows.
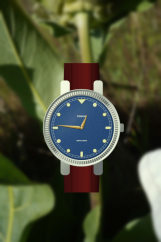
12:46
